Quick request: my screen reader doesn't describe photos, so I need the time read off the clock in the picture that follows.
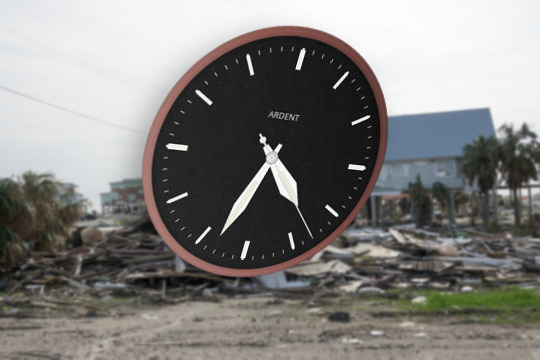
4:33:23
